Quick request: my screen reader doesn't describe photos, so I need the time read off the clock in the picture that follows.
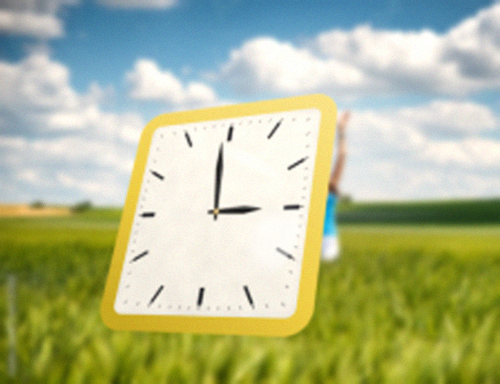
2:59
